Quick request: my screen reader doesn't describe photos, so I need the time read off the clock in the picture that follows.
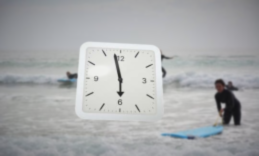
5:58
